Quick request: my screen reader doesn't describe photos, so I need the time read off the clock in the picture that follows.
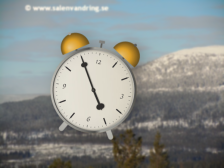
4:55
